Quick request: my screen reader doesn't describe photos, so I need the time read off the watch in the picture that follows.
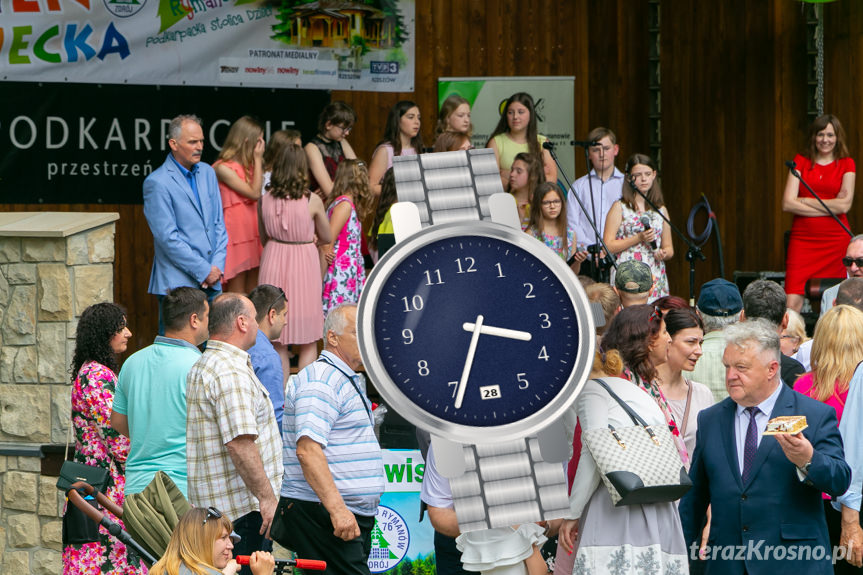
3:34
